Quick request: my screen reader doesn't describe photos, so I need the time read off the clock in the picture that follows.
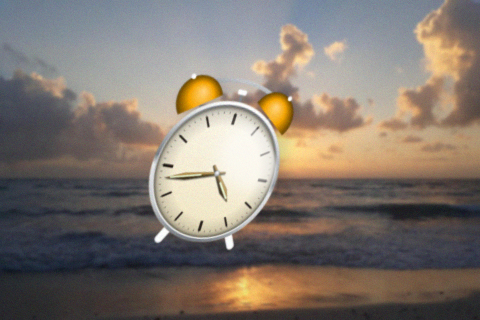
4:43
